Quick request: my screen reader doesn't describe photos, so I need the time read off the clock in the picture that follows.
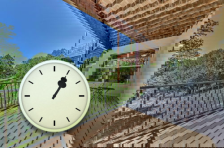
1:05
